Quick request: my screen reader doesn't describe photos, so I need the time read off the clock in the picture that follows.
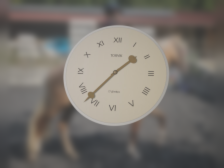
1:37
